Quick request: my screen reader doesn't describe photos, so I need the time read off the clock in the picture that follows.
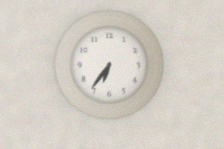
6:36
